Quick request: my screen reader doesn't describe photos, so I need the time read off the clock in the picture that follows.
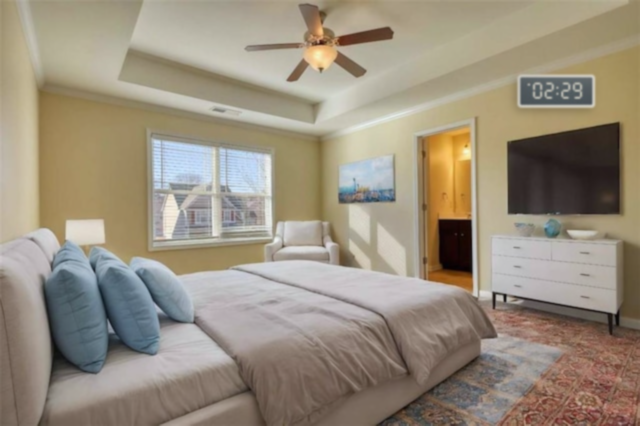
2:29
